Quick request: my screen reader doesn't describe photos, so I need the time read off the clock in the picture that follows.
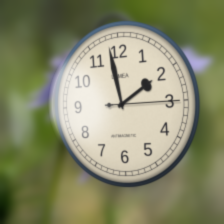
1:58:15
